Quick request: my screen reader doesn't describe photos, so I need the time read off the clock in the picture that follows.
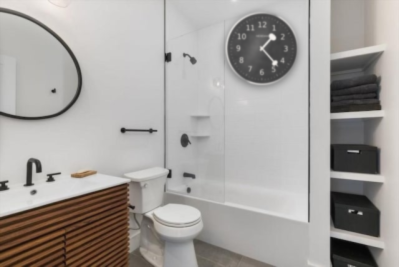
1:23
